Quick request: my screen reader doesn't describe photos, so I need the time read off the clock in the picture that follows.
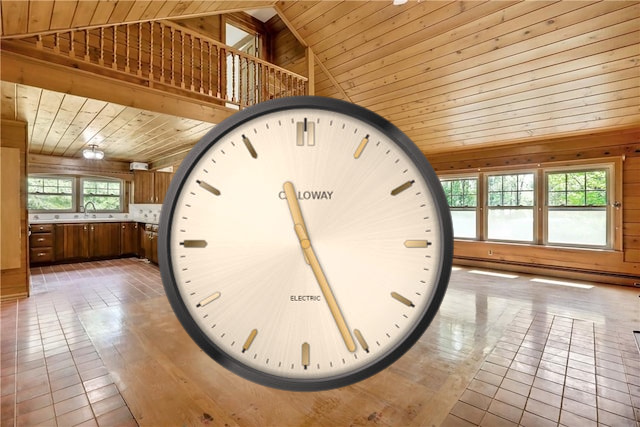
11:26
